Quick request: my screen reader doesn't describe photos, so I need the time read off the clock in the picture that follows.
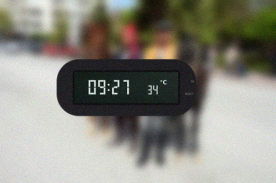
9:27
